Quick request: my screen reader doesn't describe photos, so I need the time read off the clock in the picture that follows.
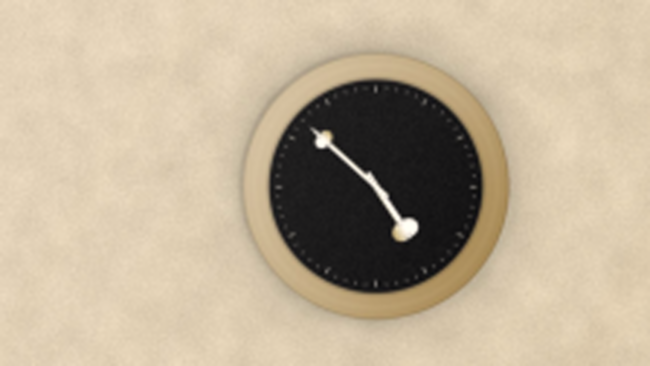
4:52
